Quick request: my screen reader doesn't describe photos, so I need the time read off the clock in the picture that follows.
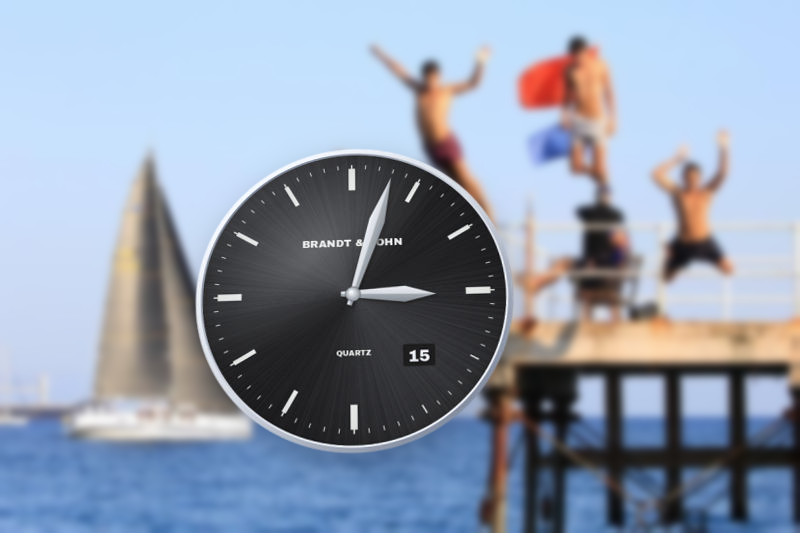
3:03
